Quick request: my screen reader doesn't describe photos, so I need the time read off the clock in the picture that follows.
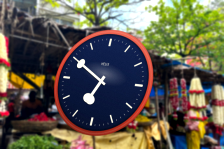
6:50
